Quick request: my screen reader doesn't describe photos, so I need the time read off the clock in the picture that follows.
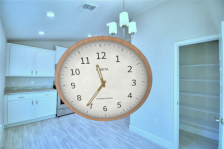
11:36
